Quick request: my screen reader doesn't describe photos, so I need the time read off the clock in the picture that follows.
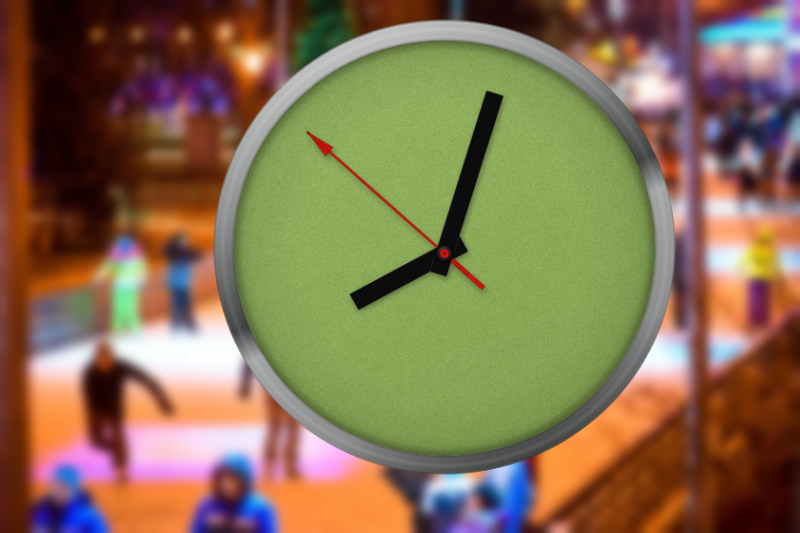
8:02:52
